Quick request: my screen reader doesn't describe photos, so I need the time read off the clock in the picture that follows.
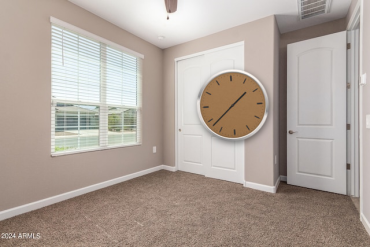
1:38
